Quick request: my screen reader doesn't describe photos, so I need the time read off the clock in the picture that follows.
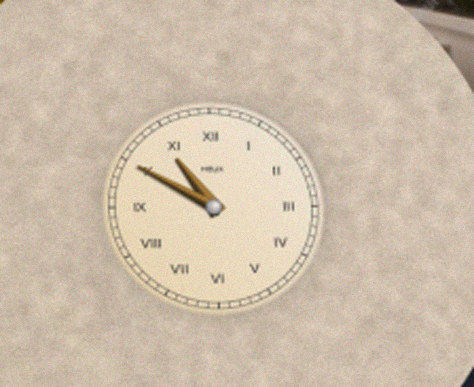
10:50
